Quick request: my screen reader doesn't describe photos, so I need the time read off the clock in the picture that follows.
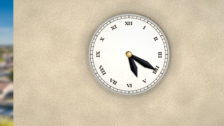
5:20
